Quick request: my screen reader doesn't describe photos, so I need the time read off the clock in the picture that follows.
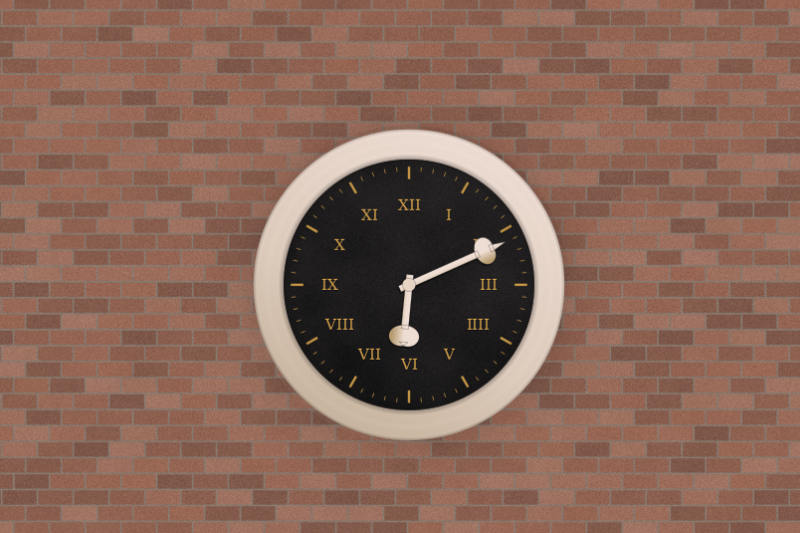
6:11
